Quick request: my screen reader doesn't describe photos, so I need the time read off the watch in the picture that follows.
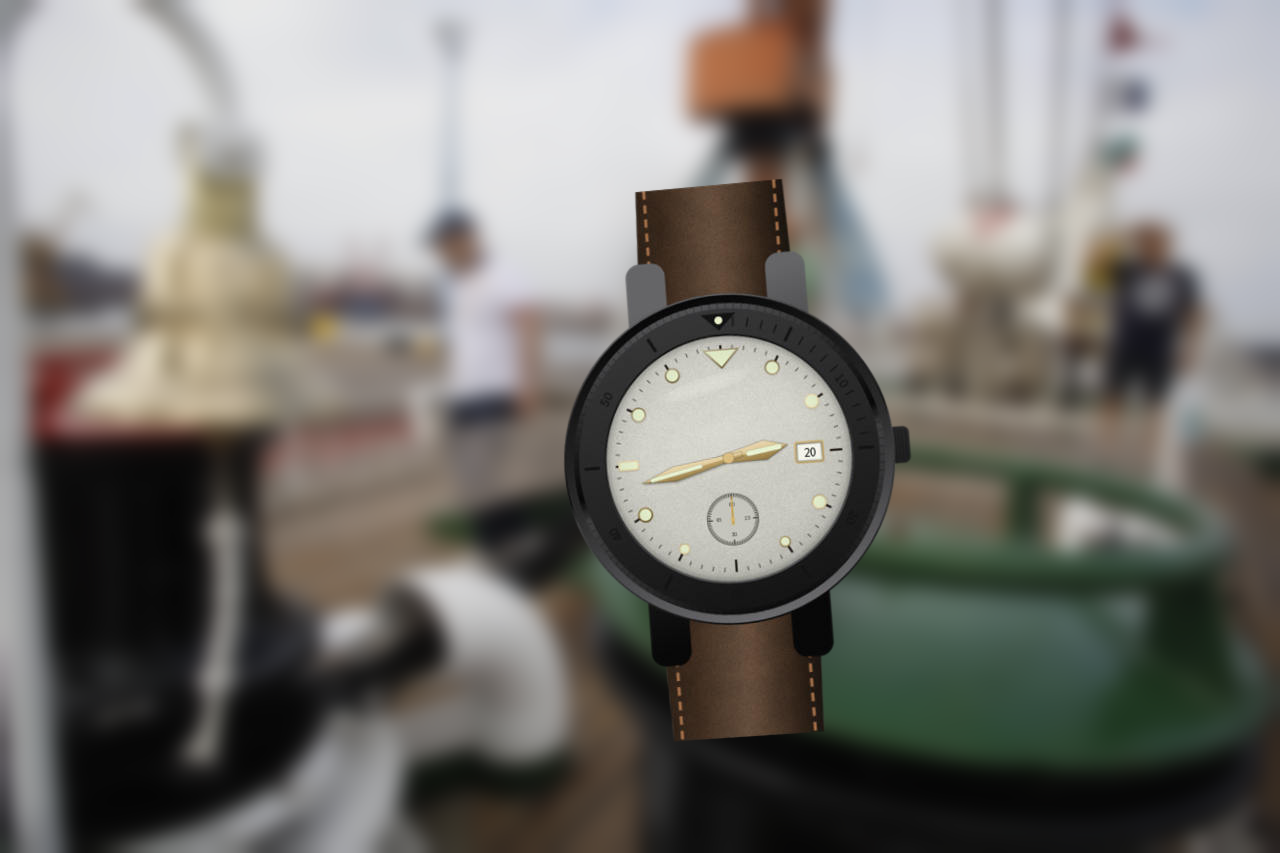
2:43
